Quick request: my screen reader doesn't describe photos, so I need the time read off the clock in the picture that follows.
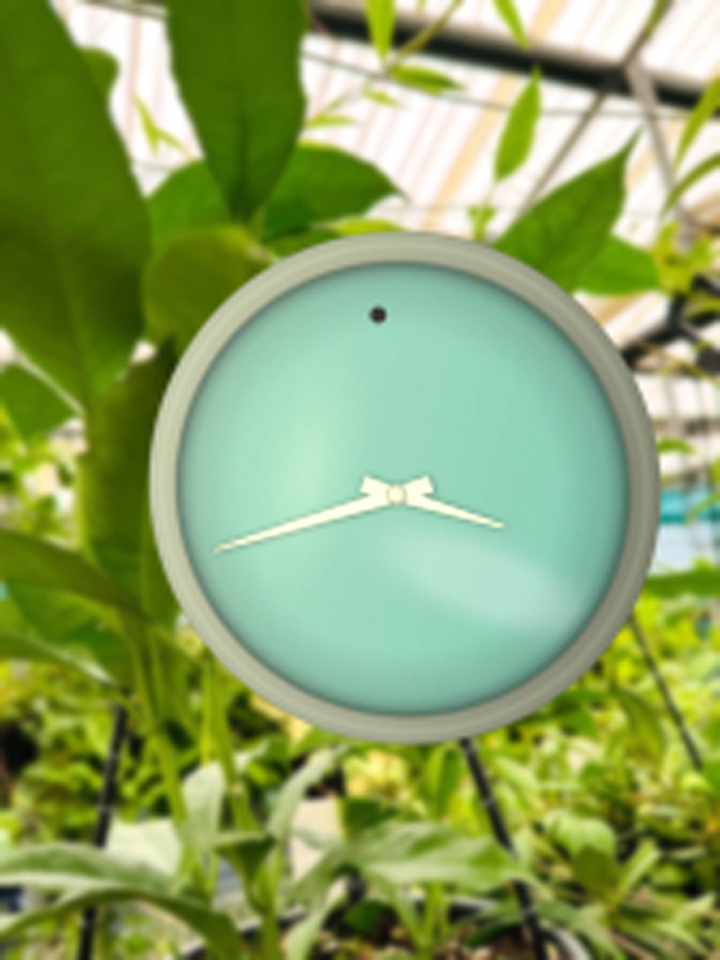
3:43
